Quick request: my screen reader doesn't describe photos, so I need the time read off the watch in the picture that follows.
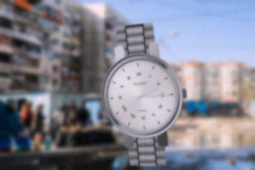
2:15
